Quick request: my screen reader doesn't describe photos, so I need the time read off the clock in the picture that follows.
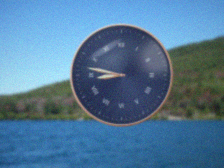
8:47
